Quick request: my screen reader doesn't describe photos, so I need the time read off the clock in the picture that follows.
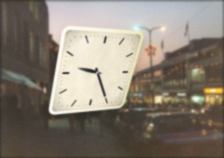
9:25
